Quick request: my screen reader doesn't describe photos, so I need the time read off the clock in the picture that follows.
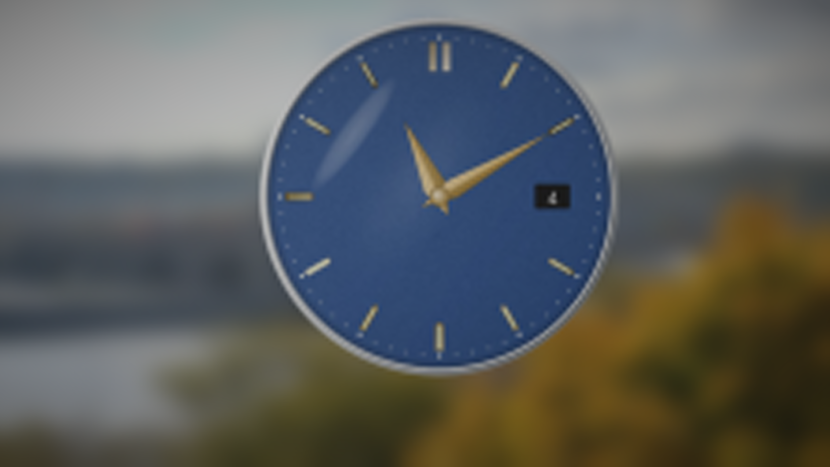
11:10
